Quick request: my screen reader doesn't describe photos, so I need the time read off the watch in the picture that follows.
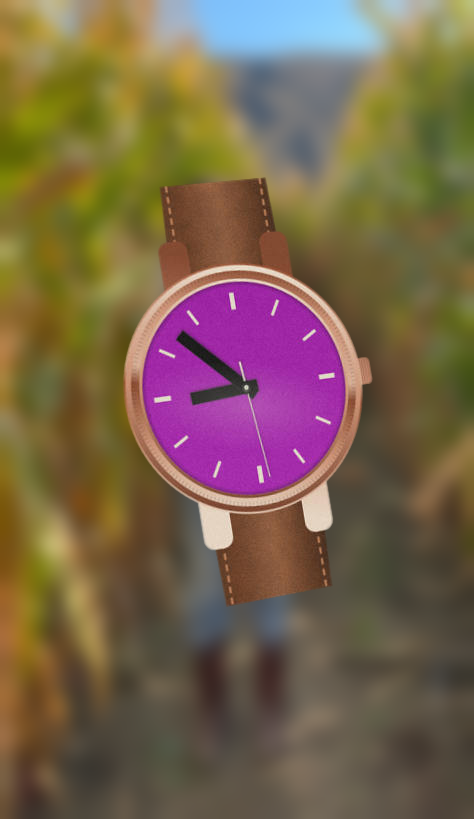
8:52:29
